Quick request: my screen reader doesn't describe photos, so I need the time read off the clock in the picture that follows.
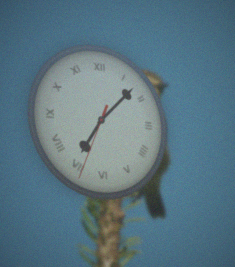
7:07:34
